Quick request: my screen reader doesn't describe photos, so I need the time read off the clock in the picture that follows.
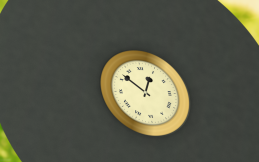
12:52
